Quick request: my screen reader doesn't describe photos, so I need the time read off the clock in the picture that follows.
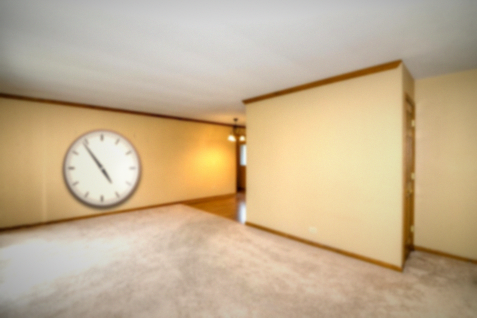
4:54
